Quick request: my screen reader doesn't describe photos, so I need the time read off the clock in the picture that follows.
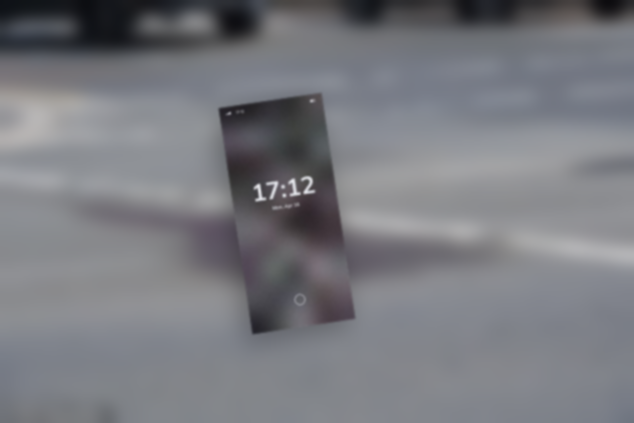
17:12
